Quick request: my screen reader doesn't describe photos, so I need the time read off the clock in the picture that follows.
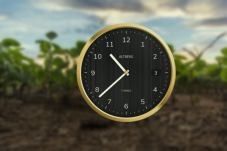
10:38
